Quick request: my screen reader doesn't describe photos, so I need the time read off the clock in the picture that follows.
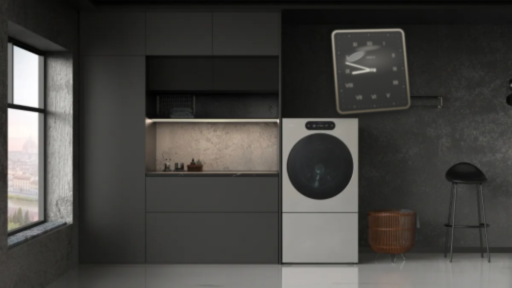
8:48
